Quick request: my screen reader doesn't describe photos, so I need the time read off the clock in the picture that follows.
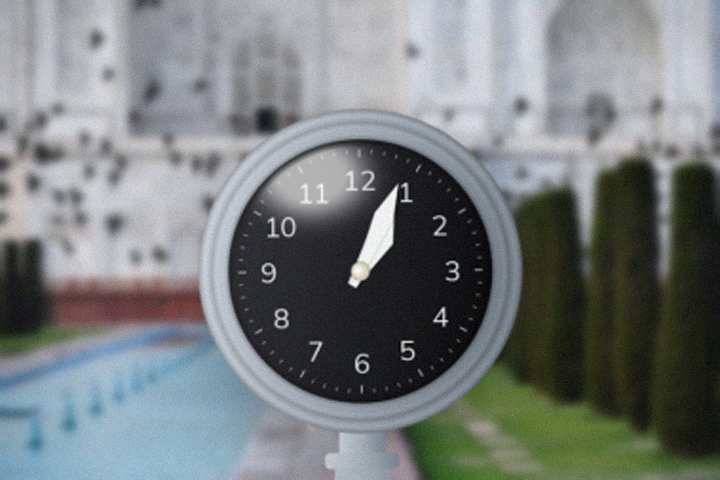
1:04
